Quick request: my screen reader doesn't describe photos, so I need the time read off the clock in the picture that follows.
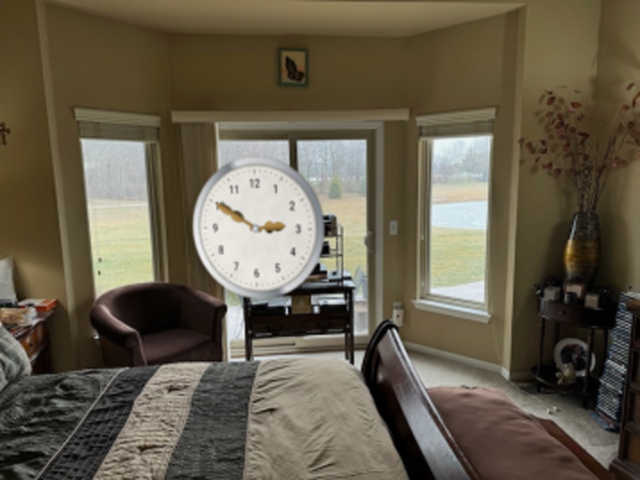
2:50
